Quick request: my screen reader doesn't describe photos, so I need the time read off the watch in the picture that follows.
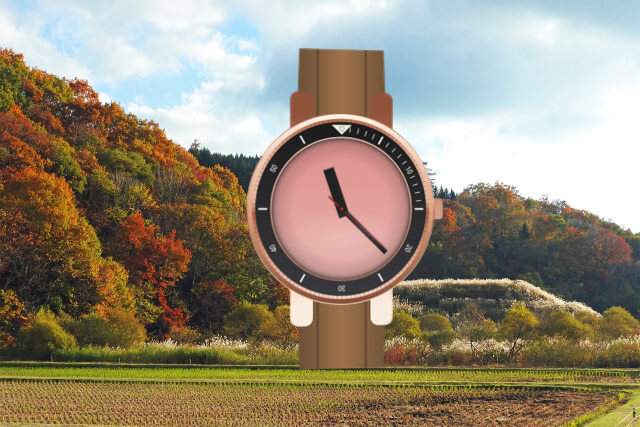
11:22:22
